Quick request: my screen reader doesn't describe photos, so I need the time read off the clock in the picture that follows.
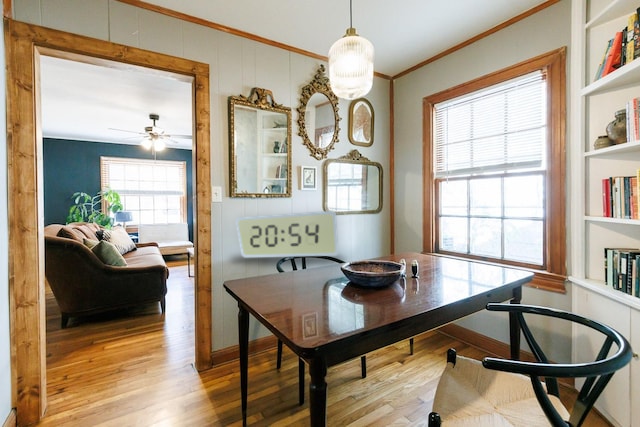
20:54
